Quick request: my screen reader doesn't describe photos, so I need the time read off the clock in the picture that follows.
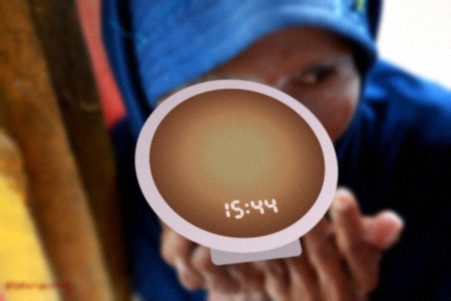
15:44
